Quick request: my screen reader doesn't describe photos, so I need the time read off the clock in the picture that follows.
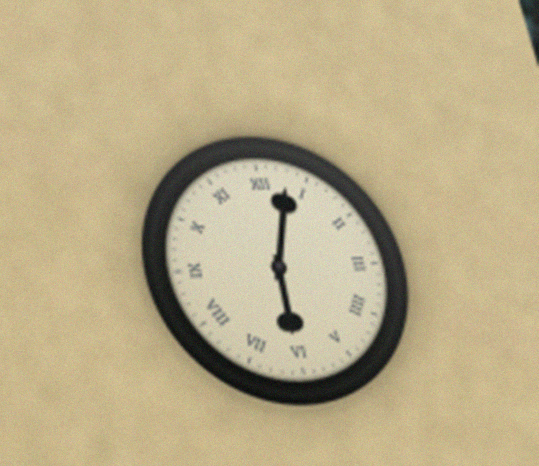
6:03
